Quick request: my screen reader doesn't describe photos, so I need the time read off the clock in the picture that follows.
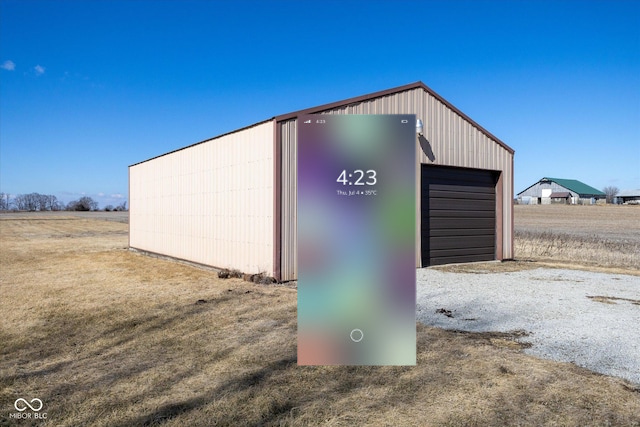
4:23
